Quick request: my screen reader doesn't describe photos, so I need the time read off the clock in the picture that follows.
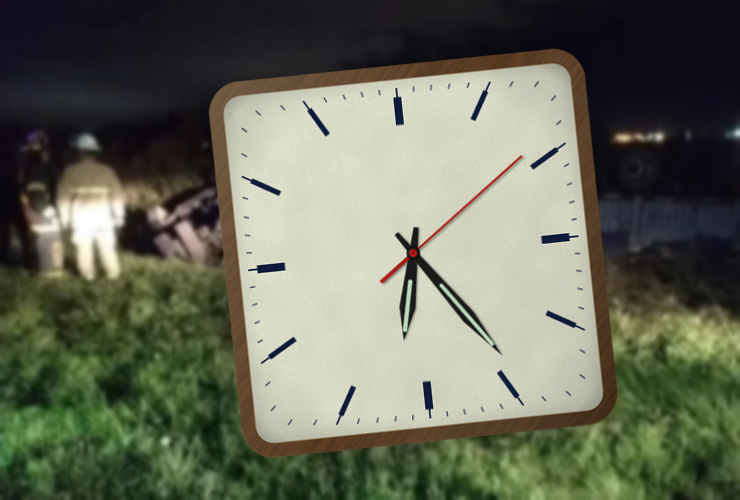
6:24:09
